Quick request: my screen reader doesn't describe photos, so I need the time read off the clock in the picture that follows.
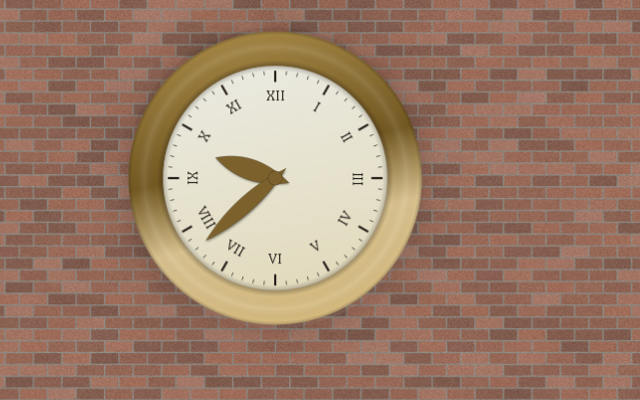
9:38
